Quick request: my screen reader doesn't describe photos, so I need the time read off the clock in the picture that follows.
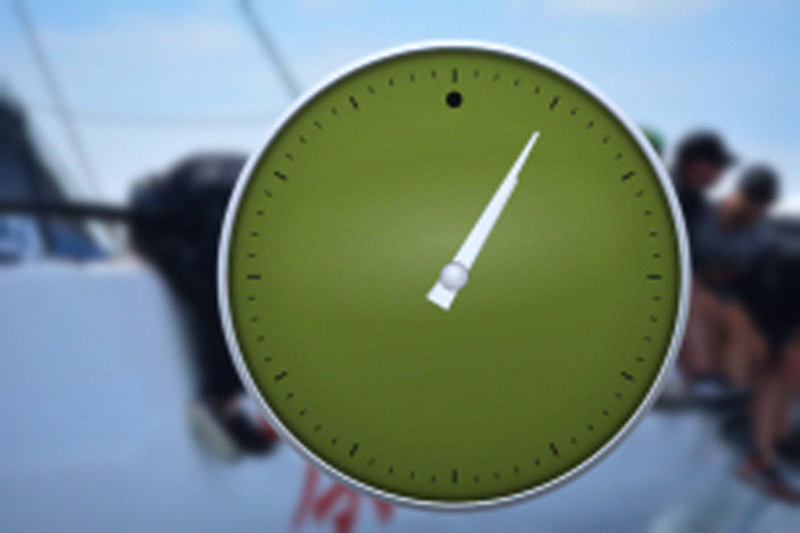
1:05
